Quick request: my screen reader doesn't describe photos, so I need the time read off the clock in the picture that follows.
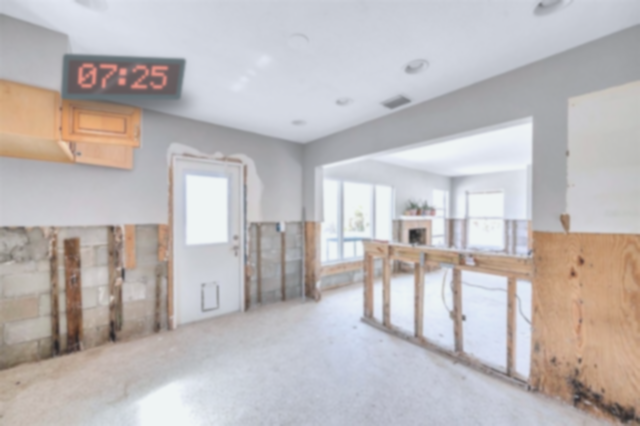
7:25
